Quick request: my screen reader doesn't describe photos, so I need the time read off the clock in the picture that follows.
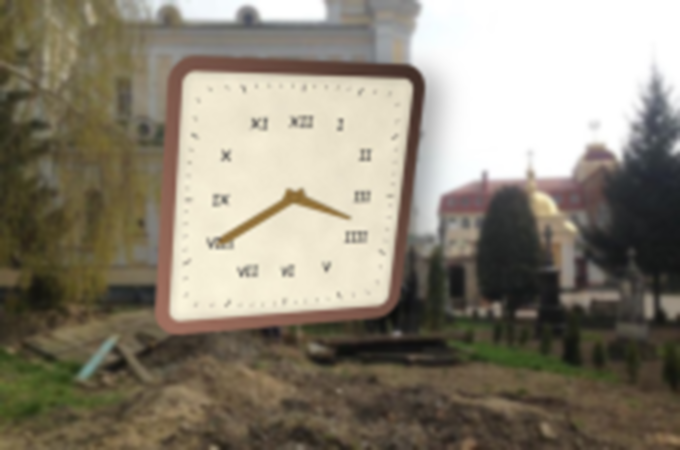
3:40
